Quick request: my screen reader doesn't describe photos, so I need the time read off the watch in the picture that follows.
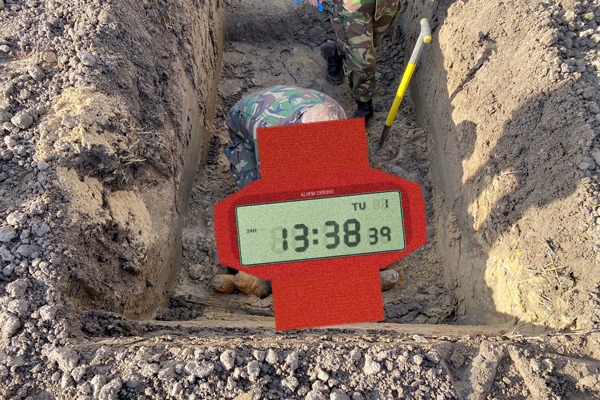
13:38:39
